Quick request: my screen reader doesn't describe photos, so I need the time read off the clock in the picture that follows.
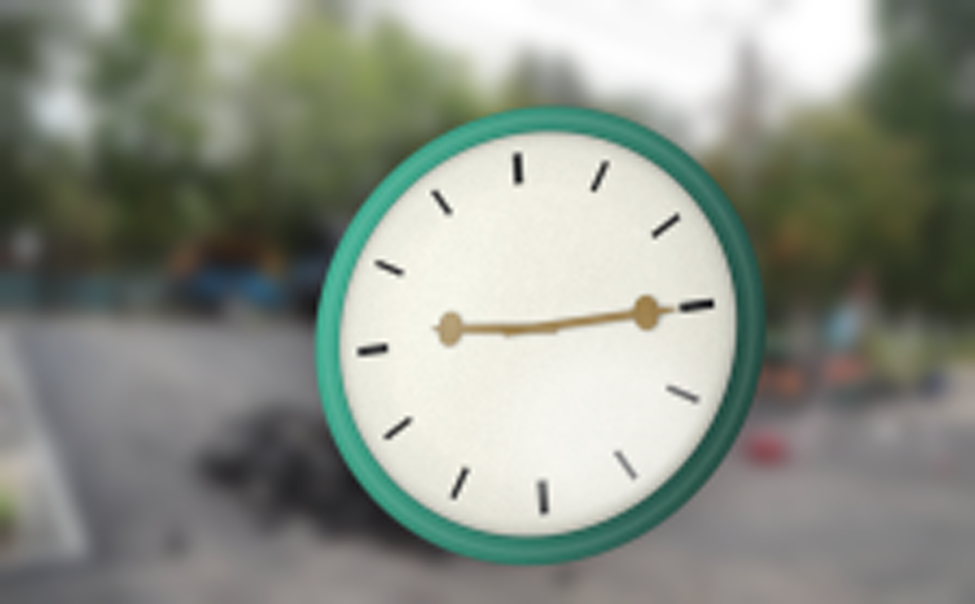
9:15
